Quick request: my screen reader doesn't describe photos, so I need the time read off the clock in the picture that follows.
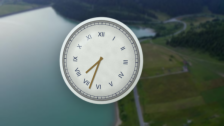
7:33
